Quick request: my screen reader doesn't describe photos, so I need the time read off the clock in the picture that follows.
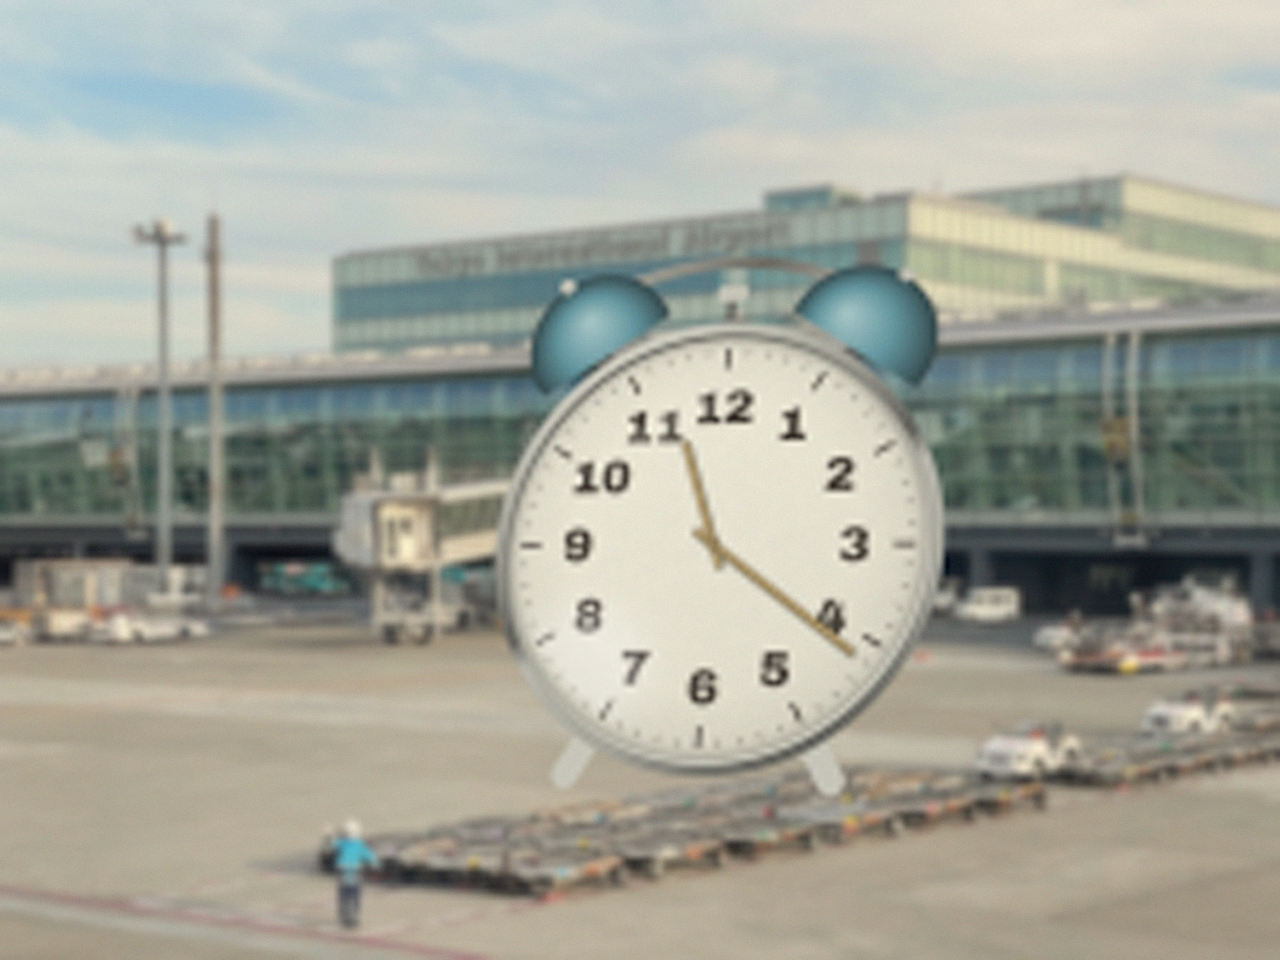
11:21
